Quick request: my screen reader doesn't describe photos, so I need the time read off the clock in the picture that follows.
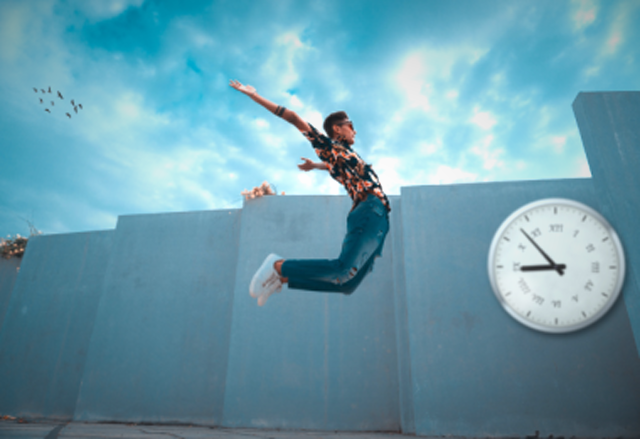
8:53
